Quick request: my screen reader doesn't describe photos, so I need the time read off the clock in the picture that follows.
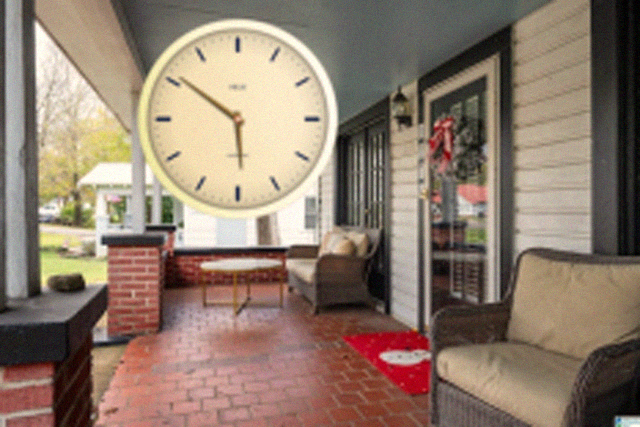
5:51
